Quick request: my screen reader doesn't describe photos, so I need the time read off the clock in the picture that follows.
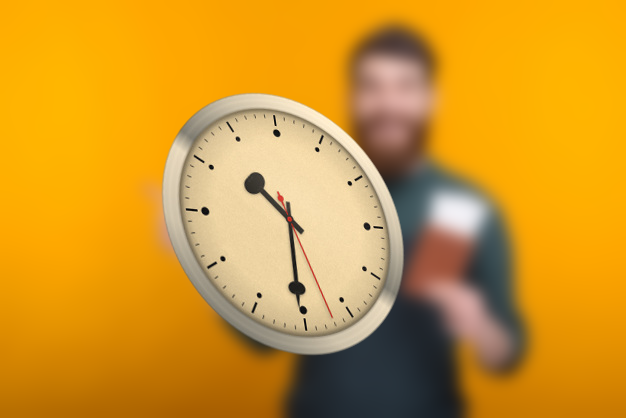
10:30:27
